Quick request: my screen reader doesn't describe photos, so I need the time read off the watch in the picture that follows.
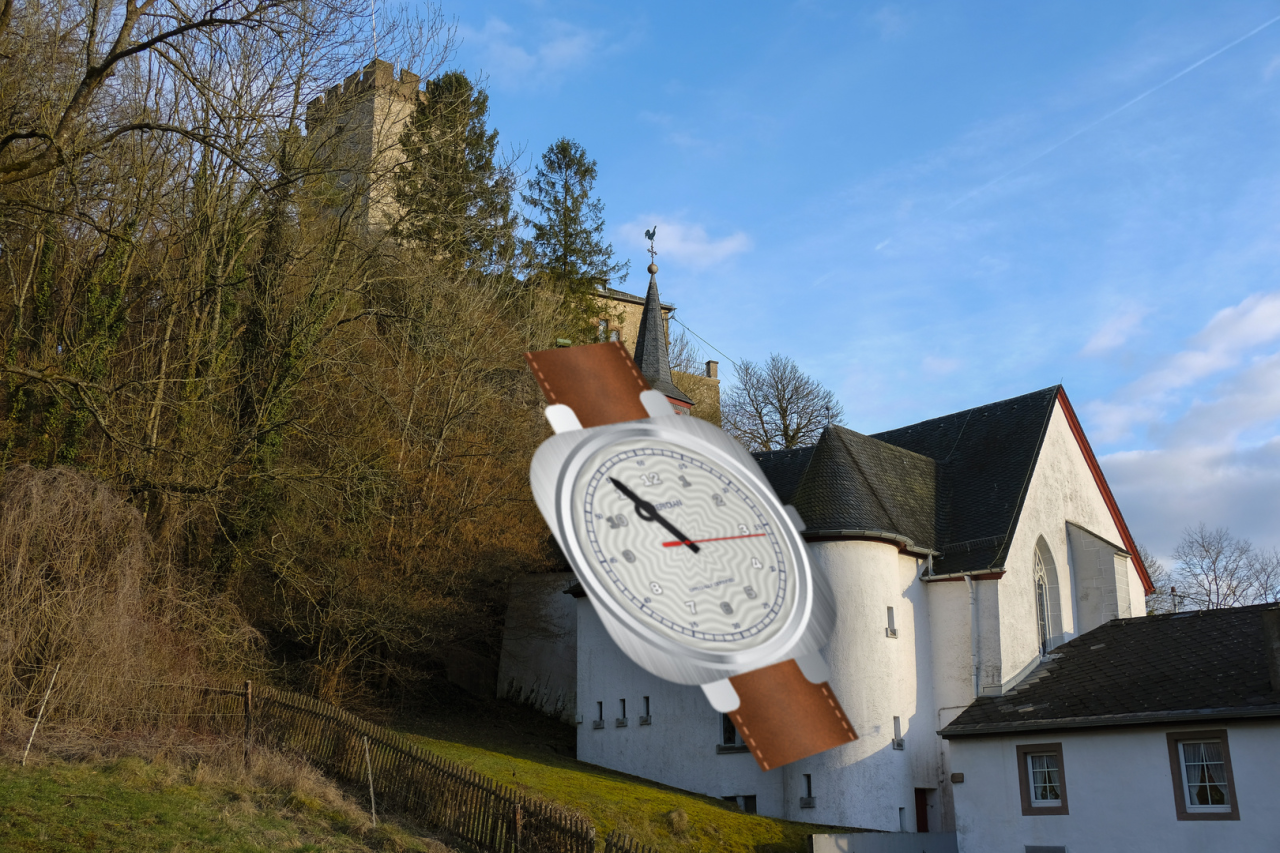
10:55:16
